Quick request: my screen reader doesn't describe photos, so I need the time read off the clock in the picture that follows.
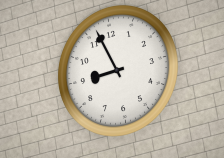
8:57
